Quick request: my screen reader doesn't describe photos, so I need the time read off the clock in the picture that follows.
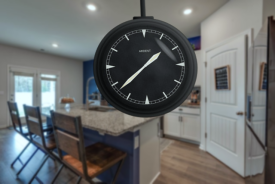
1:38
